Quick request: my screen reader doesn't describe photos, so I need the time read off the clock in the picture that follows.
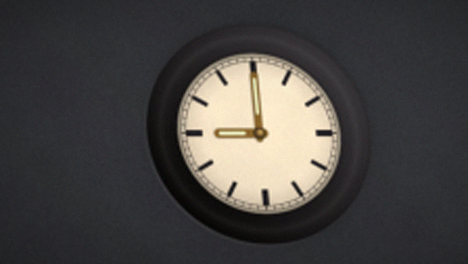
9:00
